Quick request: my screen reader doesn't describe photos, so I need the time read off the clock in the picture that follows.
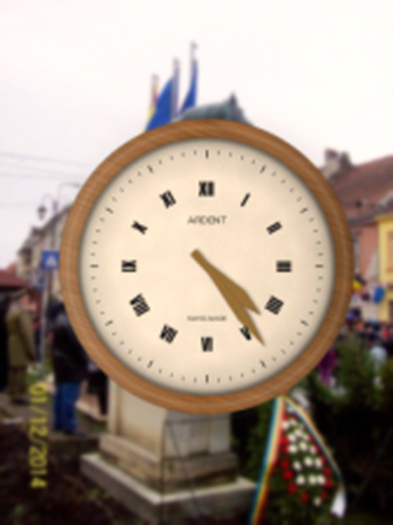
4:24
